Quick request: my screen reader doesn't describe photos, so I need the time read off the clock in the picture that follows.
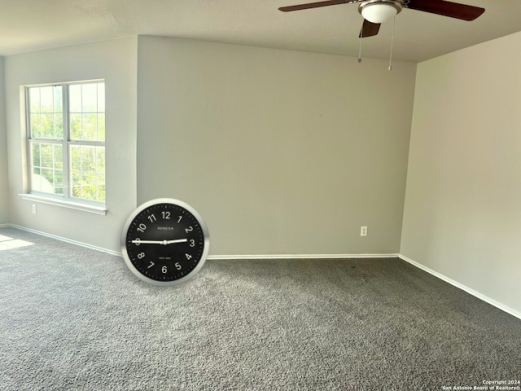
2:45
